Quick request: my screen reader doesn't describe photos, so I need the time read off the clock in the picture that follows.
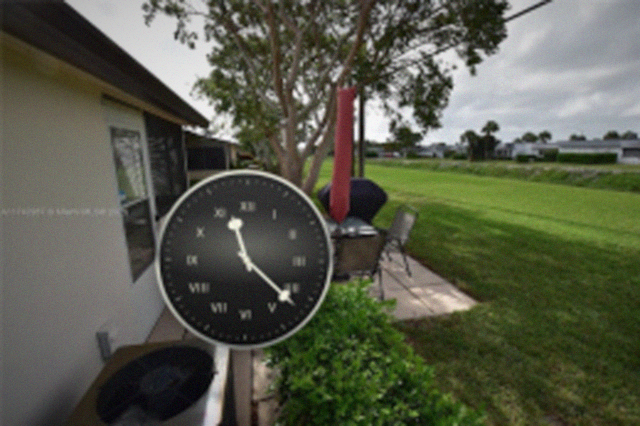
11:22
